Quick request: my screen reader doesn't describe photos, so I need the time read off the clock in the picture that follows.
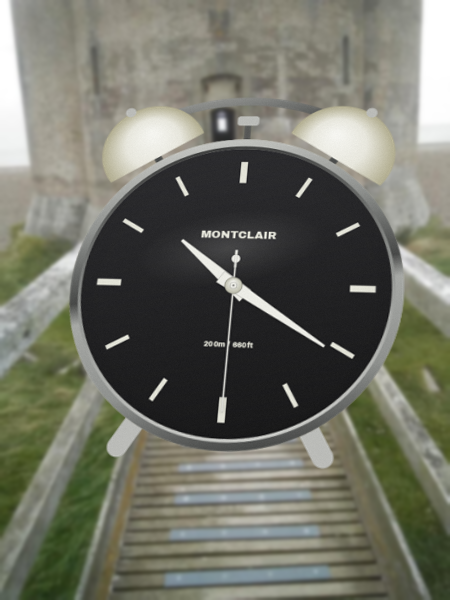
10:20:30
